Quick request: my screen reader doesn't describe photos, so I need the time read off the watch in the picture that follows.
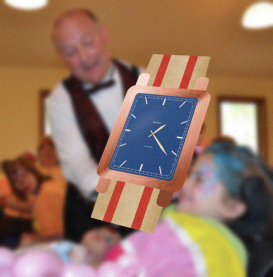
1:22
